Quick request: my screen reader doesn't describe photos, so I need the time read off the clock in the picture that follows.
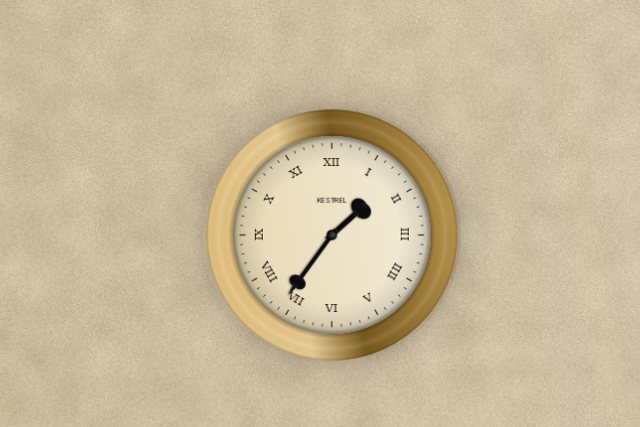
1:36
